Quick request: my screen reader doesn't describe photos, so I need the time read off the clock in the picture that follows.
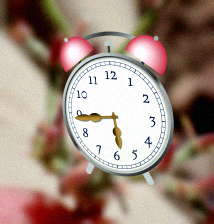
5:44
